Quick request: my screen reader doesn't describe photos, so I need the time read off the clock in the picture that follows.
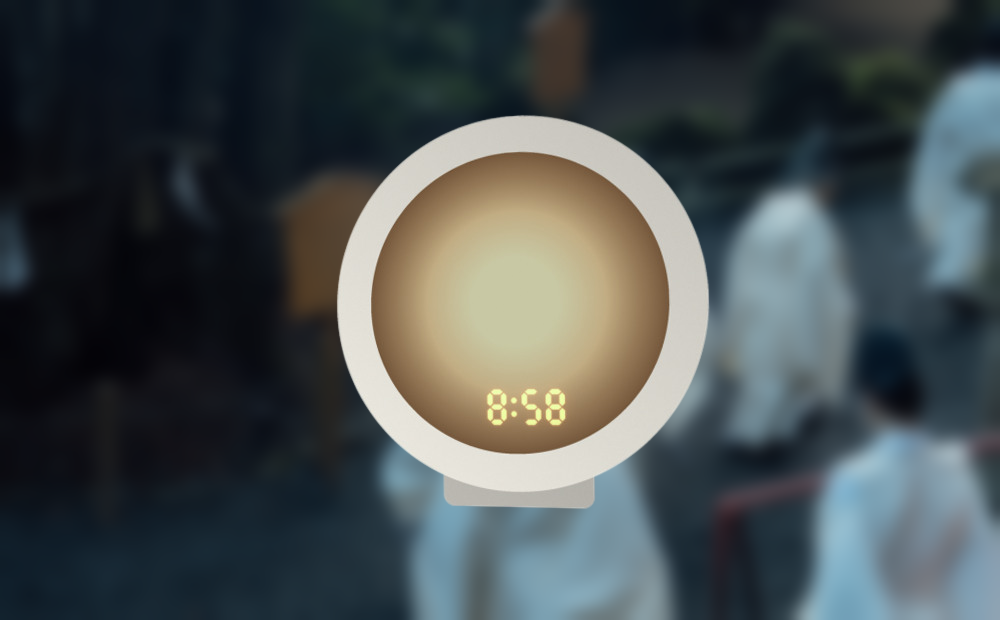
8:58
